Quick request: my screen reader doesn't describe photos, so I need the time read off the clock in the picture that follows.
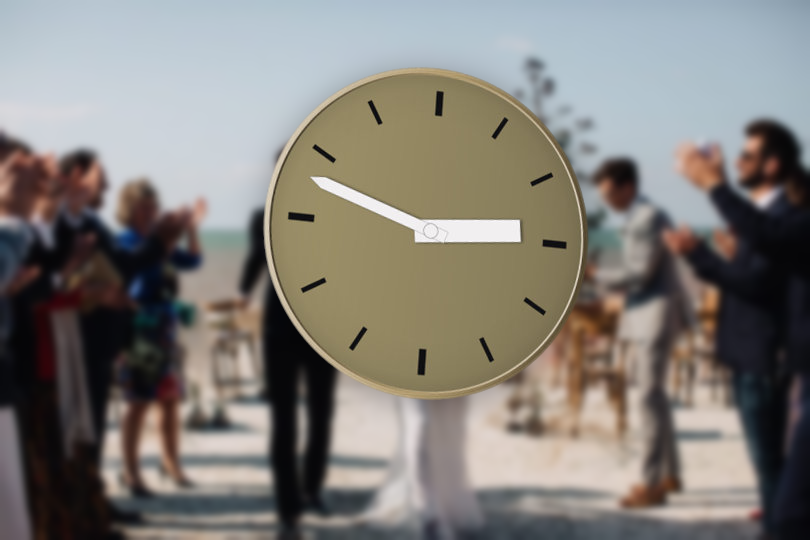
2:48
